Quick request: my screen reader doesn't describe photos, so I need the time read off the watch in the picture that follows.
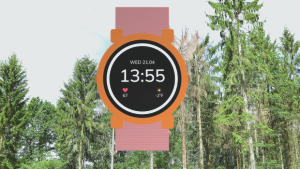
13:55
